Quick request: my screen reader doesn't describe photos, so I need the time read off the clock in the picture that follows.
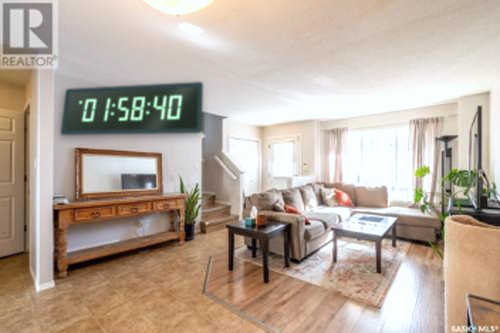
1:58:40
